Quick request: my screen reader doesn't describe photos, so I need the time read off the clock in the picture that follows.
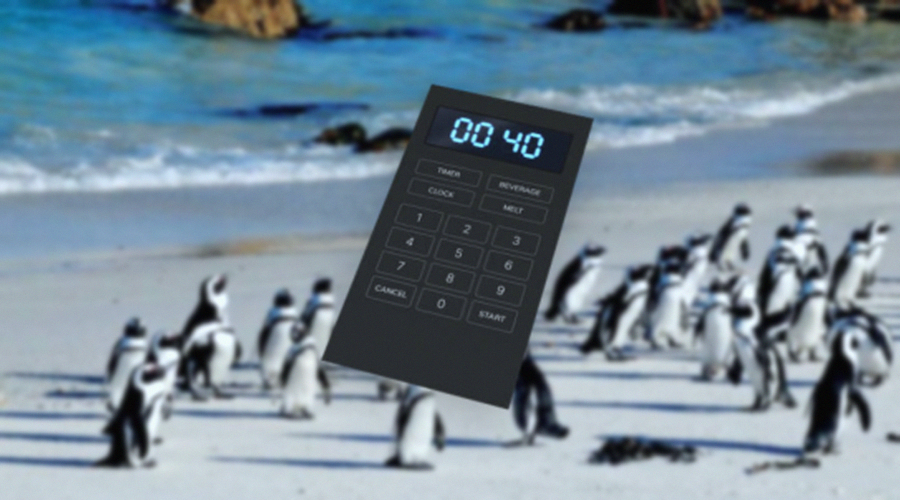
0:40
